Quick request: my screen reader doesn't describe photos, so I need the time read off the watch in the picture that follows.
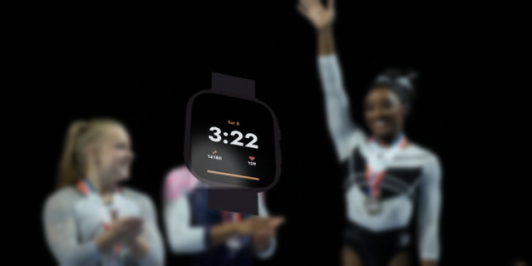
3:22
